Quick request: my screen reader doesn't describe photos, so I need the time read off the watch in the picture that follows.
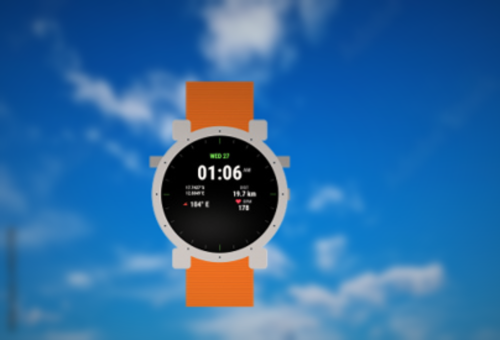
1:06
